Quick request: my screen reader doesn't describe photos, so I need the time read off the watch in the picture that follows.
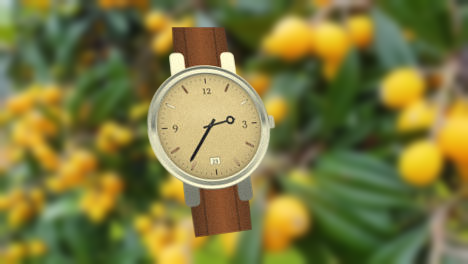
2:36
